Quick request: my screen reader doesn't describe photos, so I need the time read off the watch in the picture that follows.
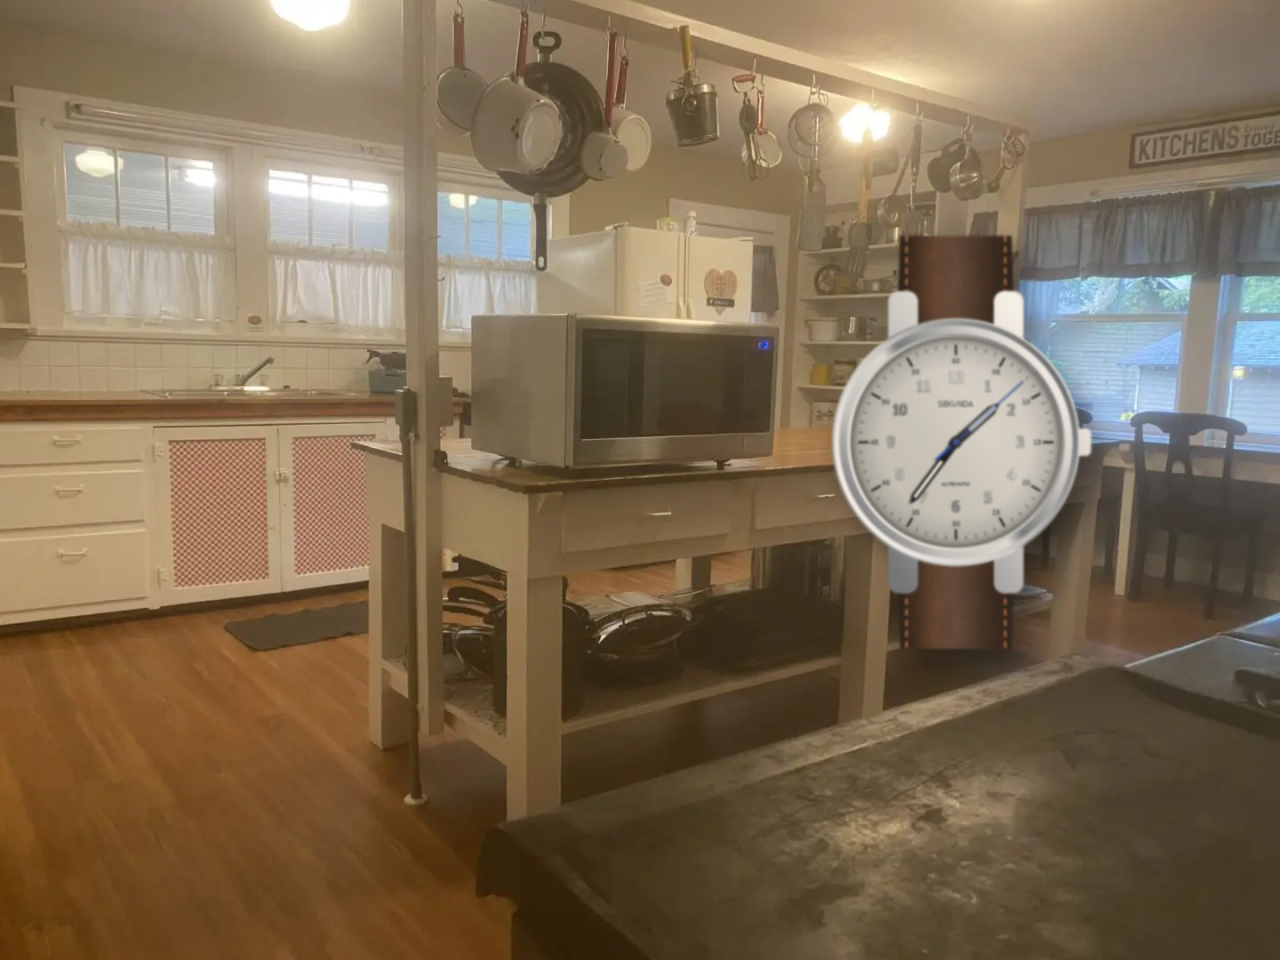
1:36:08
